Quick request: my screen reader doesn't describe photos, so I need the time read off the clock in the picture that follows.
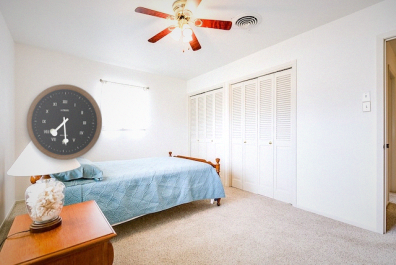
7:29
